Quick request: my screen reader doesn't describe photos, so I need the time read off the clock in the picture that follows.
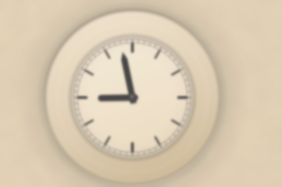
8:58
